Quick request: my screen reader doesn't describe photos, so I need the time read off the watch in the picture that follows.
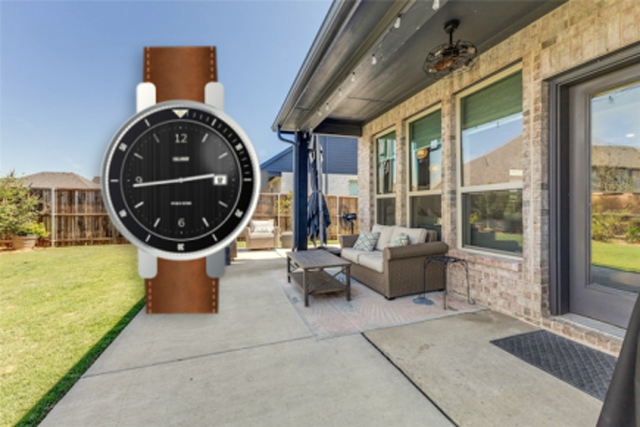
2:44
